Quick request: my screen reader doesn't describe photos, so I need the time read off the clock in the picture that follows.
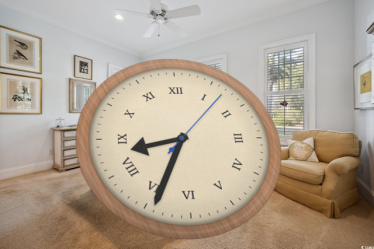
8:34:07
